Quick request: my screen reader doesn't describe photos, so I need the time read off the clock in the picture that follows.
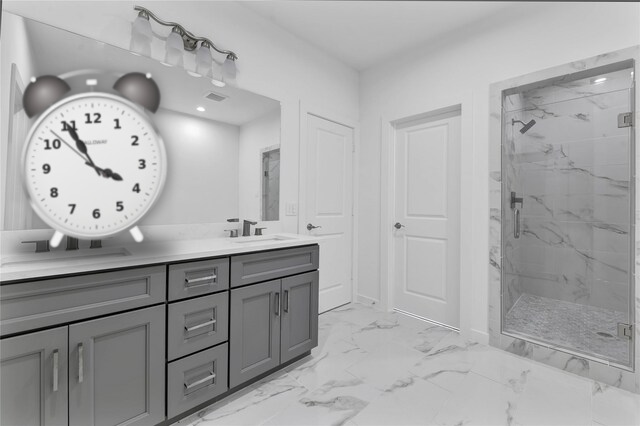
3:54:52
